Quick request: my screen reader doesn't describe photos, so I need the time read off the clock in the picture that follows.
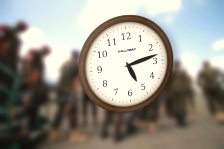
5:13
